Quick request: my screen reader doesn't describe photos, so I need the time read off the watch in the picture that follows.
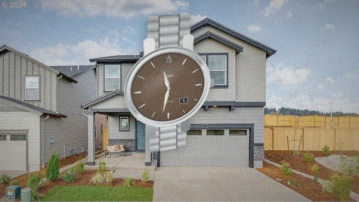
11:32
